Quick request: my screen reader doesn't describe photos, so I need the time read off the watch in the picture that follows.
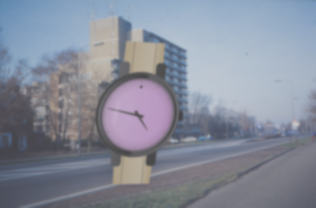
4:47
